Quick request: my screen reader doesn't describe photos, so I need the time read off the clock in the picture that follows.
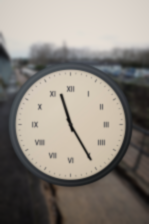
11:25
